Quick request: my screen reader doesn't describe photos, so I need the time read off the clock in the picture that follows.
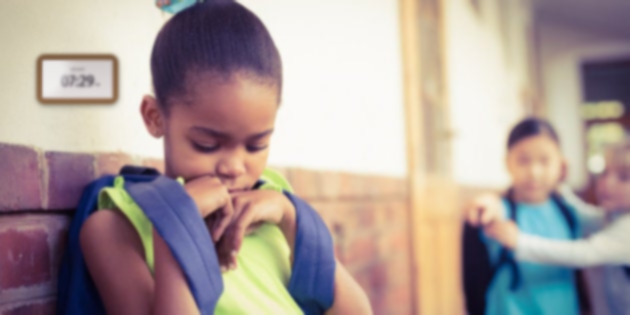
7:29
